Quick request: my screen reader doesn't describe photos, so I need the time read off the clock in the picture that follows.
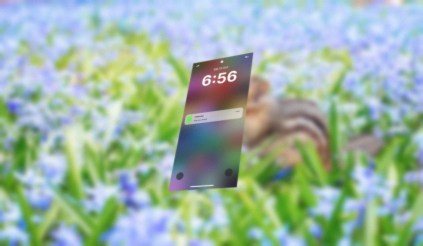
6:56
